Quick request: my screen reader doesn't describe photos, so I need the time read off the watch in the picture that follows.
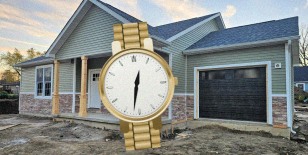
12:32
